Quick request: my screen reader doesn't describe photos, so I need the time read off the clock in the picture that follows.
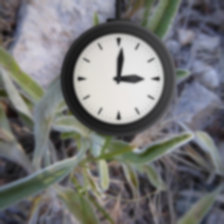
3:01
